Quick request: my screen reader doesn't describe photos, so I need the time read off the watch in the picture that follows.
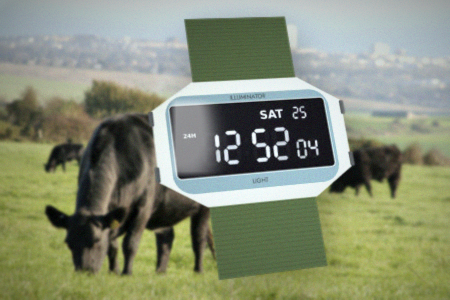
12:52:04
